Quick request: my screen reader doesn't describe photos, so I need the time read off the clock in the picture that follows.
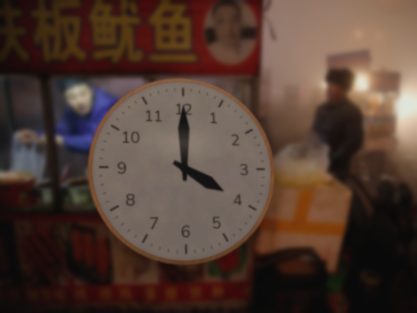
4:00
